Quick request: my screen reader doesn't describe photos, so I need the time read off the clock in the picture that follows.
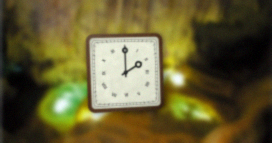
2:00
